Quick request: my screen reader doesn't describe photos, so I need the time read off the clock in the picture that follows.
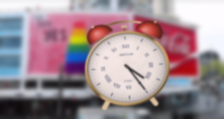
4:25
